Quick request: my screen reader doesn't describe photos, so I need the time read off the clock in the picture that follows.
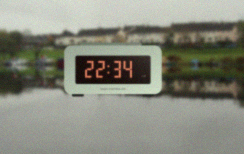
22:34
